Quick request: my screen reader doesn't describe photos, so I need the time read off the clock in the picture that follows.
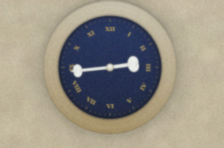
2:44
